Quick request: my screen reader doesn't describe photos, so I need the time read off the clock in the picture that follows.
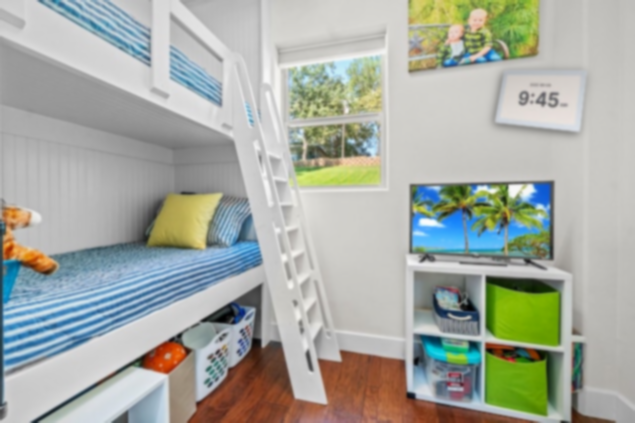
9:45
